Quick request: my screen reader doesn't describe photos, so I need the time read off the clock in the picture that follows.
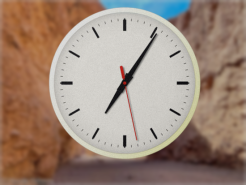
7:05:28
